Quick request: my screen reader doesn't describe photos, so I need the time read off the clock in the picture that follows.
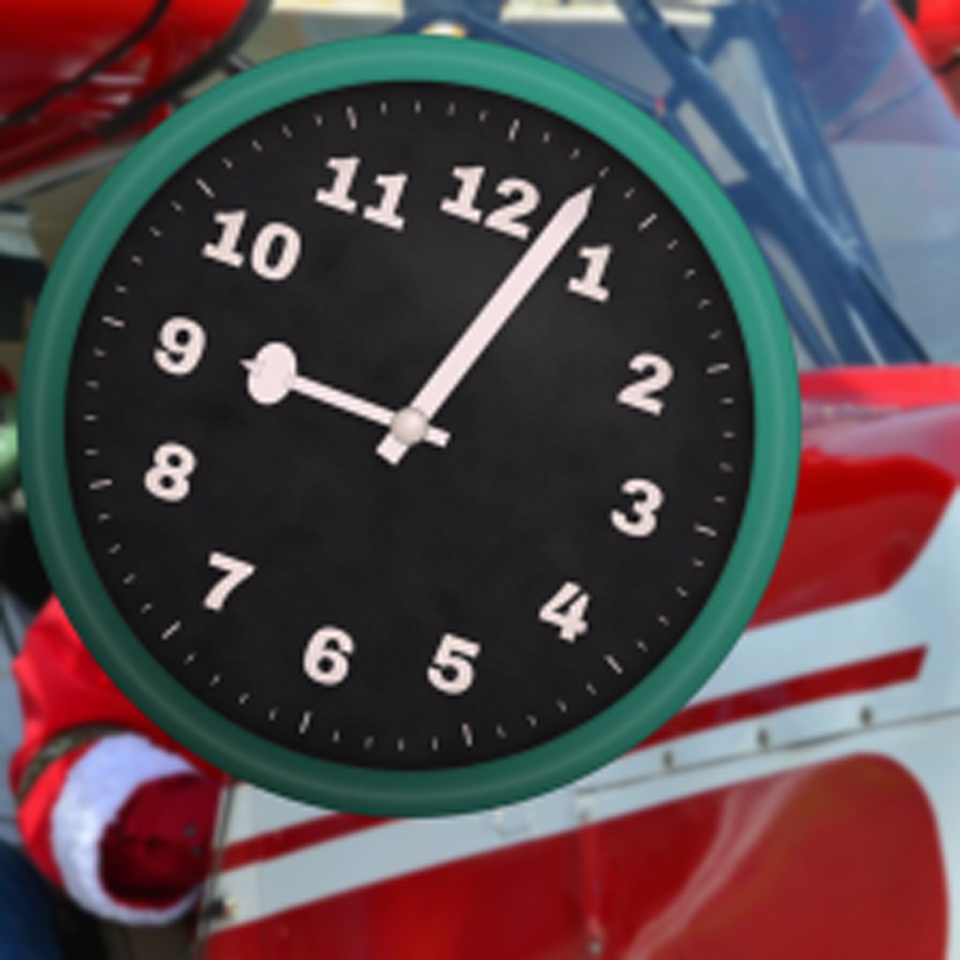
9:03
